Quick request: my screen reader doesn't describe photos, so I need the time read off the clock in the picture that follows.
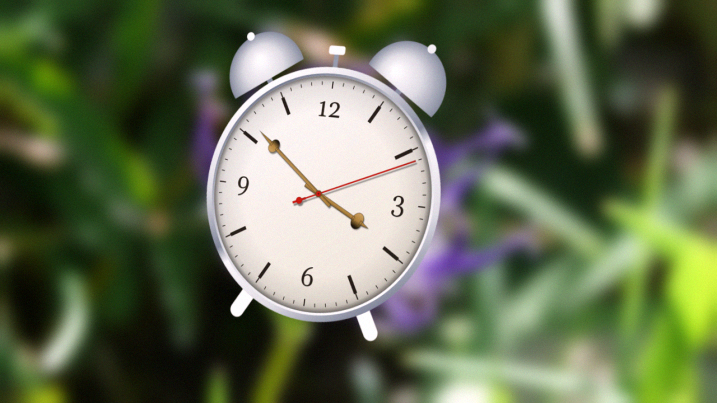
3:51:11
